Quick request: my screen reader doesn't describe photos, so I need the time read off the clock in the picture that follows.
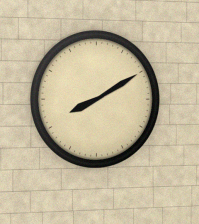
8:10
